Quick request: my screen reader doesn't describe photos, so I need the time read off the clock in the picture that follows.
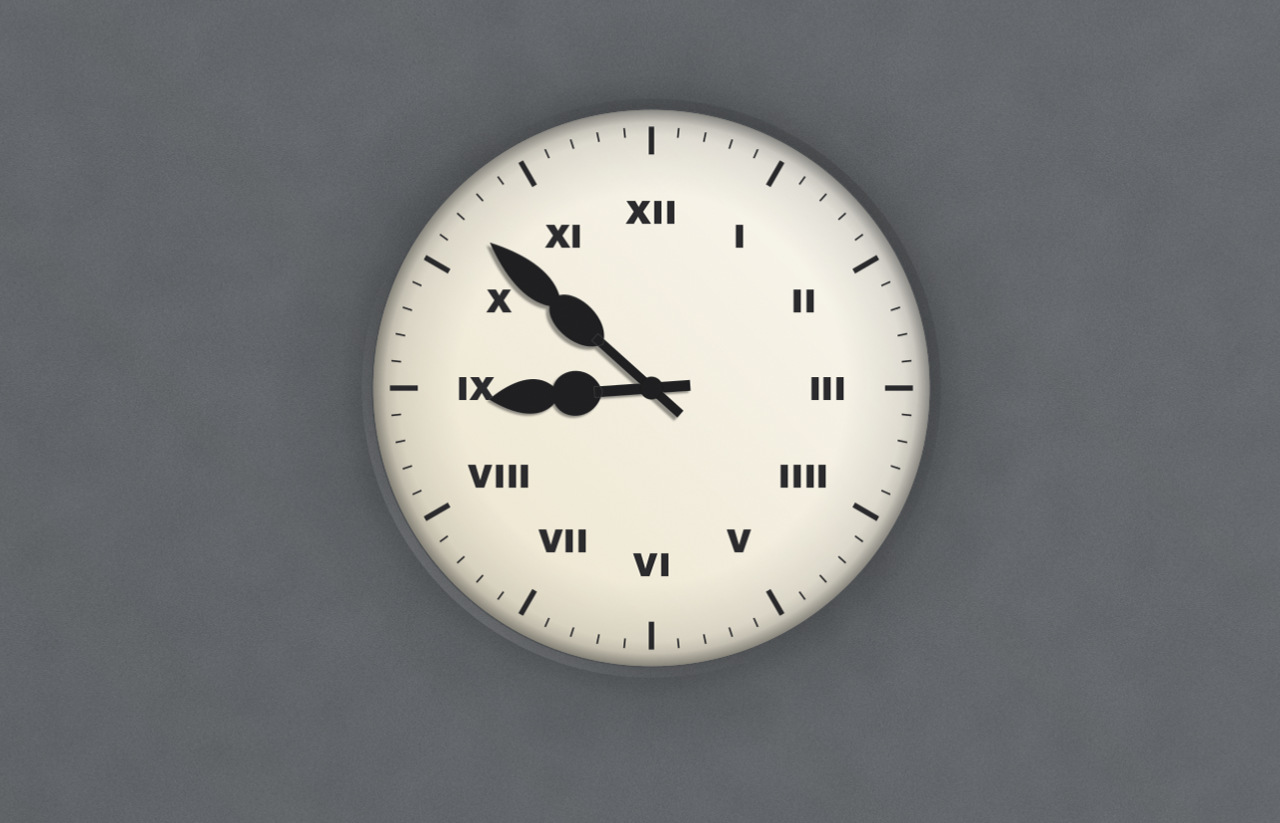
8:52
